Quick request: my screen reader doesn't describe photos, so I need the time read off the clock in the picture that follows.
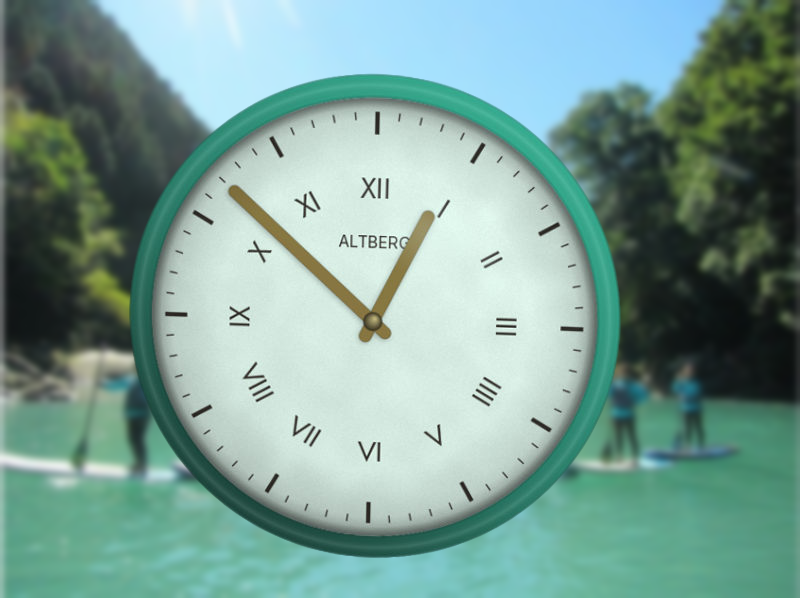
12:52
